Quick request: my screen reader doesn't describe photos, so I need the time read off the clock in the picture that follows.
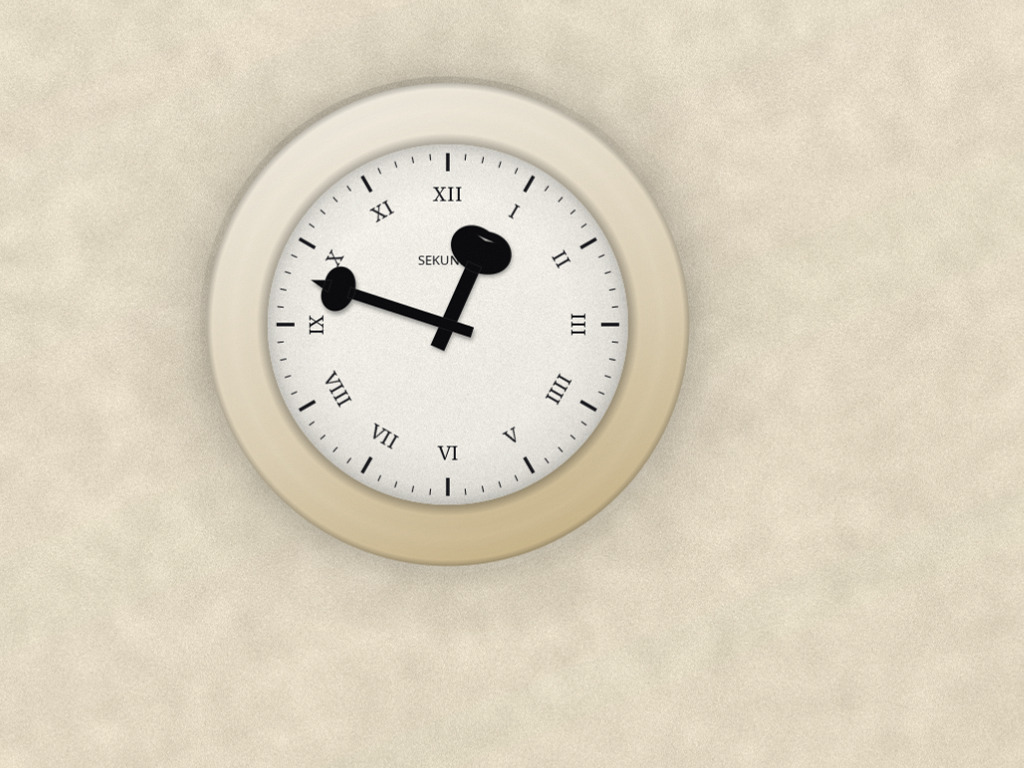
12:48
